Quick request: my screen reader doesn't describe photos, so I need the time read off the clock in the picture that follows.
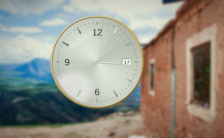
3:07
